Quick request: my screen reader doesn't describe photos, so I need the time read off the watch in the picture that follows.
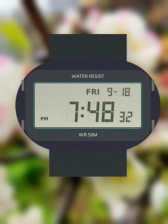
7:48:32
